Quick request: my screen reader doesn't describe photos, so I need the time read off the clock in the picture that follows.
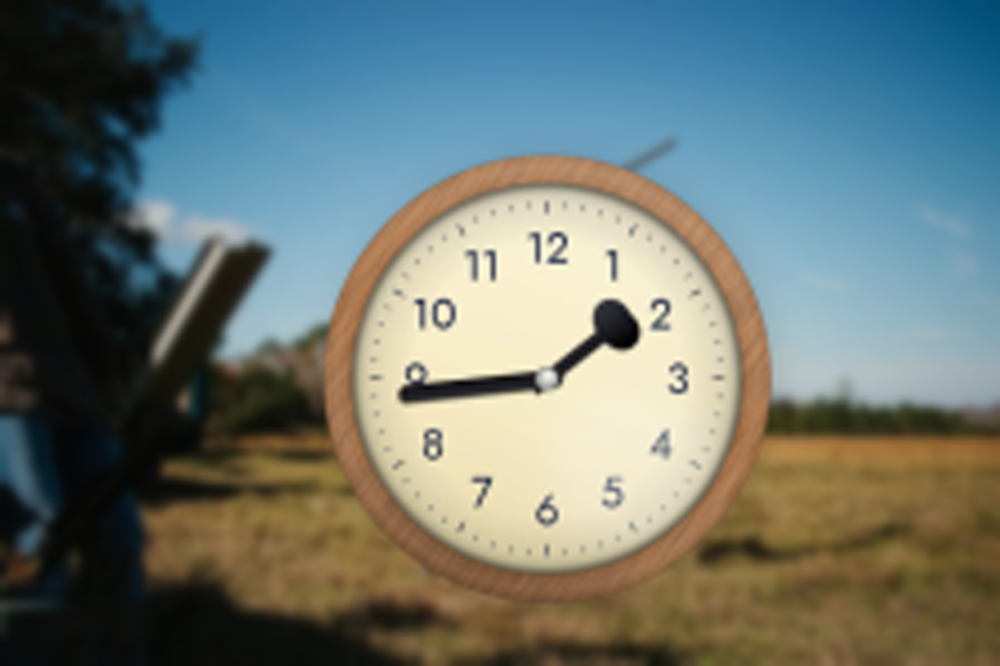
1:44
